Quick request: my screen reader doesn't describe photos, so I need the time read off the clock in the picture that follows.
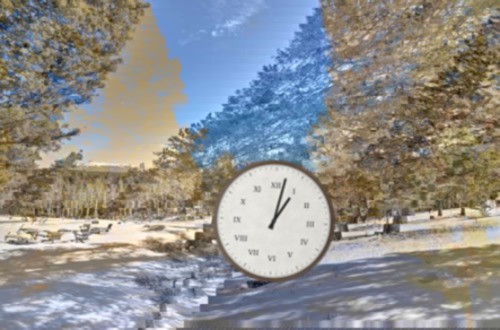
1:02
